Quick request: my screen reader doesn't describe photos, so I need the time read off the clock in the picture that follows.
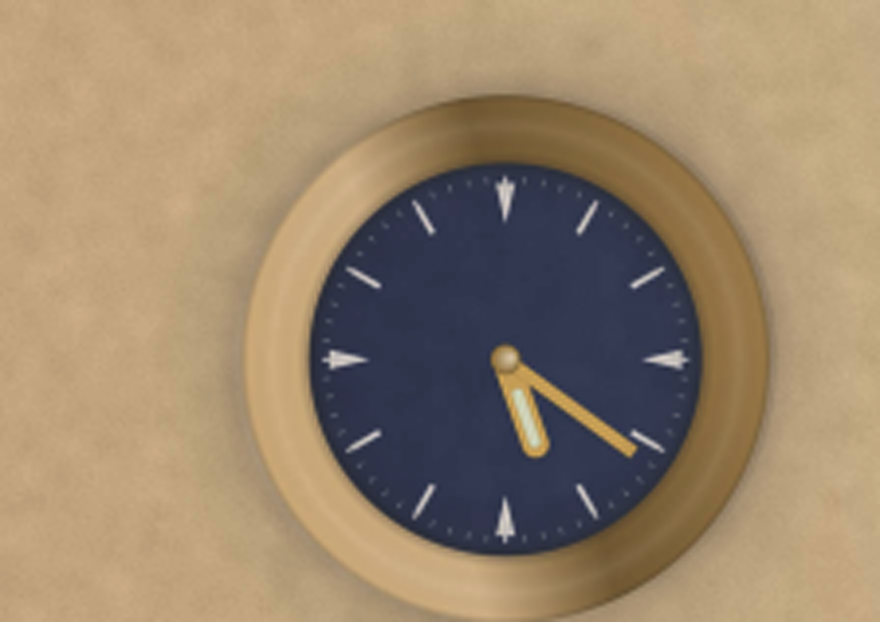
5:21
